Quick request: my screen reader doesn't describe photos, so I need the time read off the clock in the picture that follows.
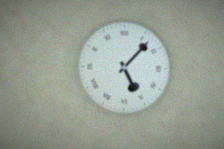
5:07
